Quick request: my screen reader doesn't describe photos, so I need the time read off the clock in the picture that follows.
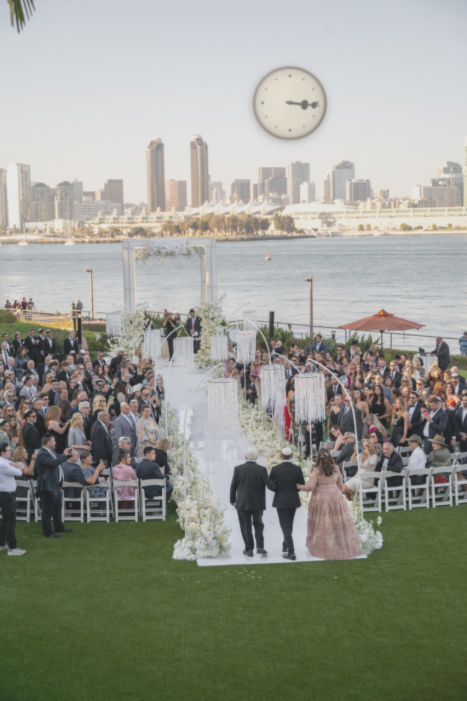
3:16
